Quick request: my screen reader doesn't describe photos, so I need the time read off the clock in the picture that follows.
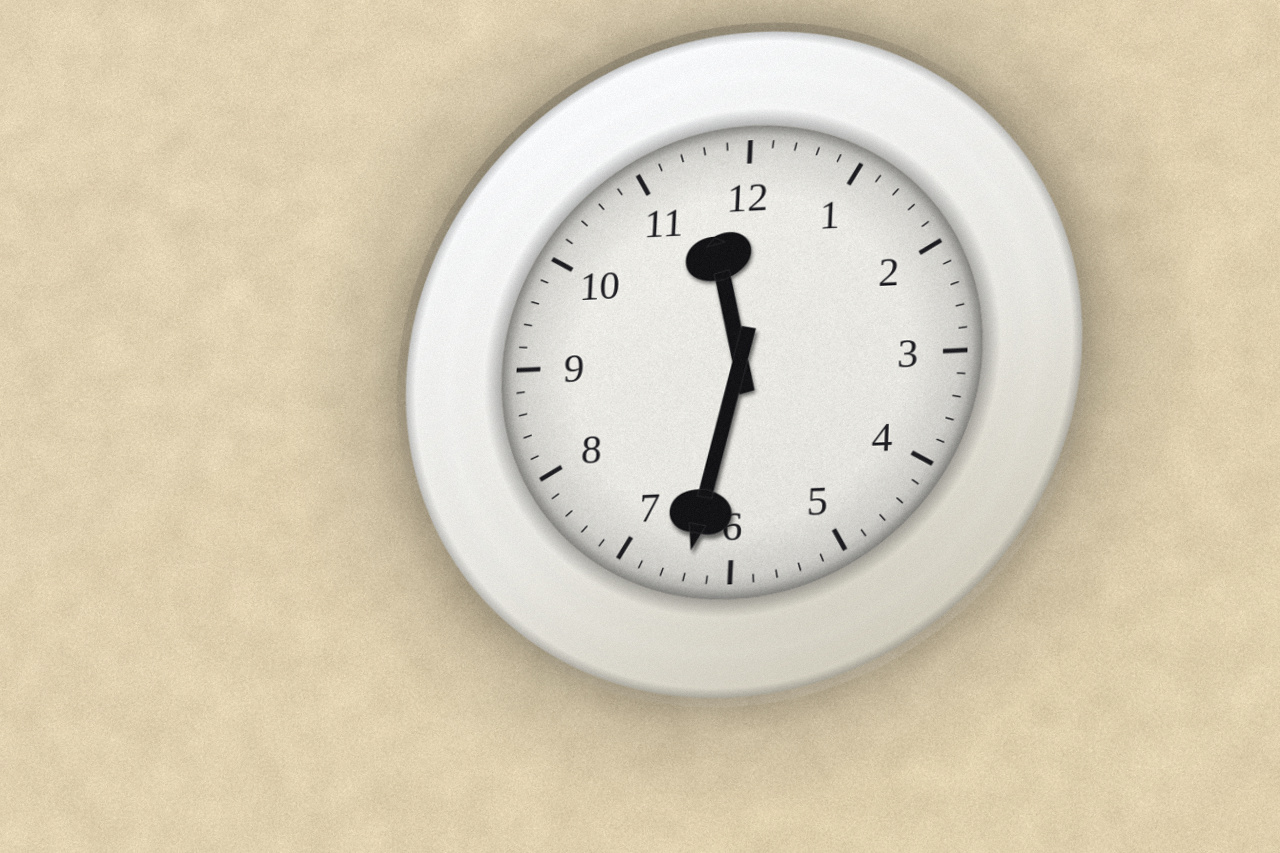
11:32
